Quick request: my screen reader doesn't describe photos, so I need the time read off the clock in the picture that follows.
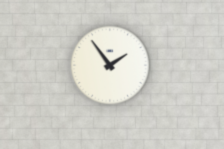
1:54
